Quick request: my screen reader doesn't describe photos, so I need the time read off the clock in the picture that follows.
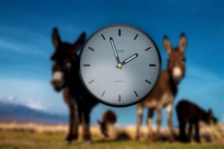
1:57
